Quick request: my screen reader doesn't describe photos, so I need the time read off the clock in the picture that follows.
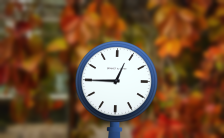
12:45
